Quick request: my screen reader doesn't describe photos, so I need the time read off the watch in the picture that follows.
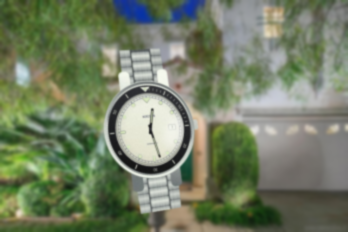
12:28
